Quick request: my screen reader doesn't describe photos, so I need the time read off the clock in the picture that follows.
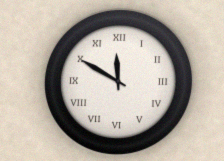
11:50
